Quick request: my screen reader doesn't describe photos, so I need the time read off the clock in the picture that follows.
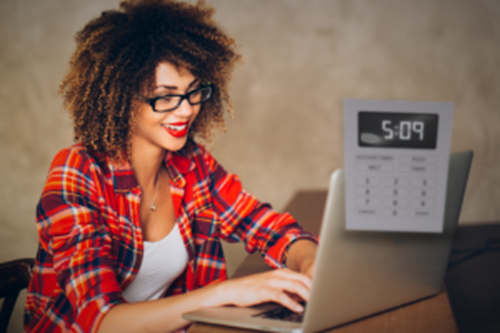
5:09
